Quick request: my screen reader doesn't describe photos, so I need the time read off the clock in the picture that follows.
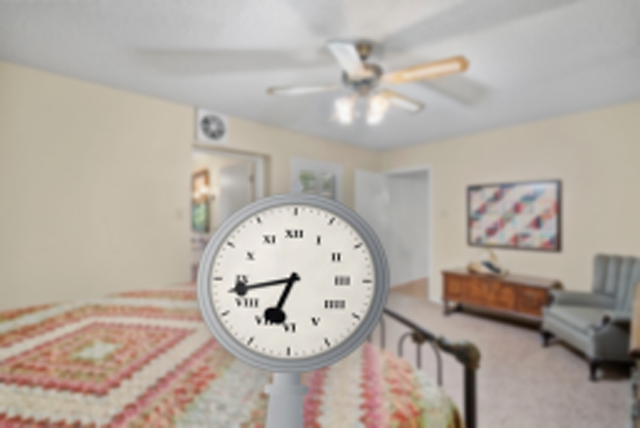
6:43
